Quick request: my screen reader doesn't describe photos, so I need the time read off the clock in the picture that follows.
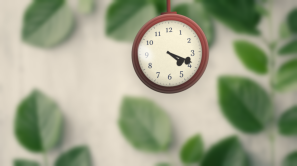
4:19
